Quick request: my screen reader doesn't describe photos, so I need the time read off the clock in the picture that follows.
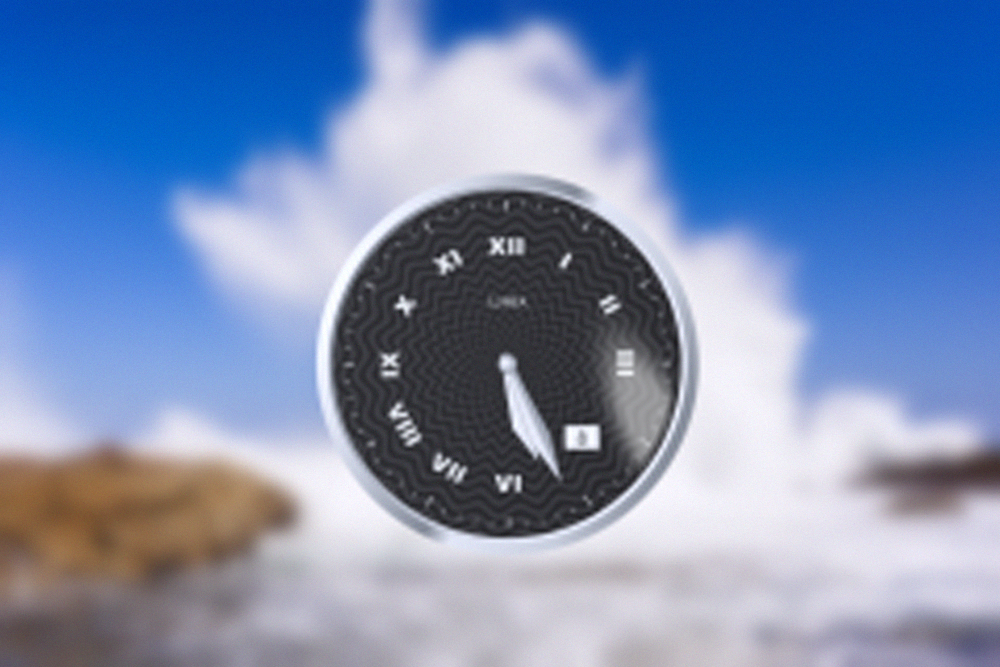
5:26
